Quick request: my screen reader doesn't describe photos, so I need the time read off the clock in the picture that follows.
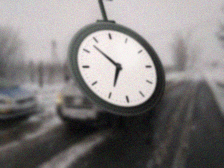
6:53
